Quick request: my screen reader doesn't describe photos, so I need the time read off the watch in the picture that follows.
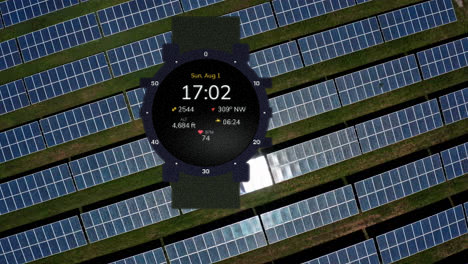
17:02
